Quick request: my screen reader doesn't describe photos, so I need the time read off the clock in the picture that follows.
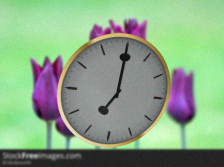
7:00
